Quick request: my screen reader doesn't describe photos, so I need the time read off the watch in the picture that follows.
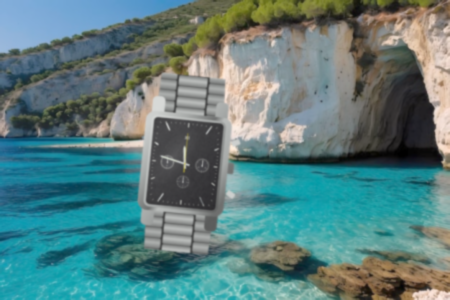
11:47
